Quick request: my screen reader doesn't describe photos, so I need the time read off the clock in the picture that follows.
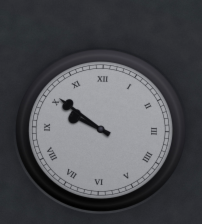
9:51
